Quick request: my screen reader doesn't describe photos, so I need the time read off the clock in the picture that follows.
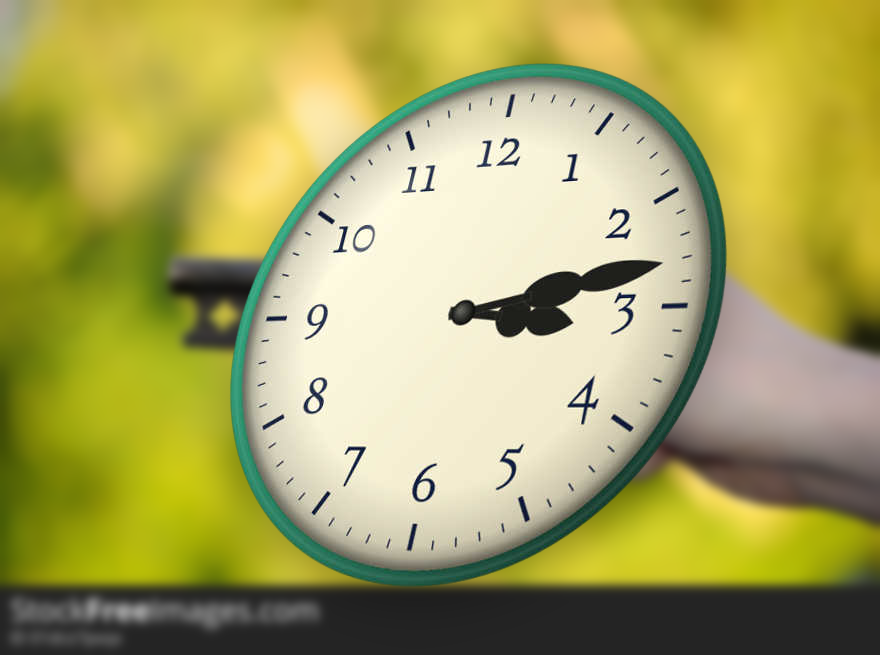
3:13
